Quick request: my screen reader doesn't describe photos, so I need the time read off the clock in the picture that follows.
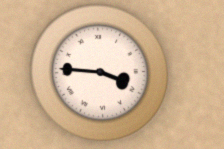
3:46
